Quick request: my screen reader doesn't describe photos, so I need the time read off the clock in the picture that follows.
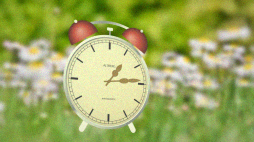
1:14
